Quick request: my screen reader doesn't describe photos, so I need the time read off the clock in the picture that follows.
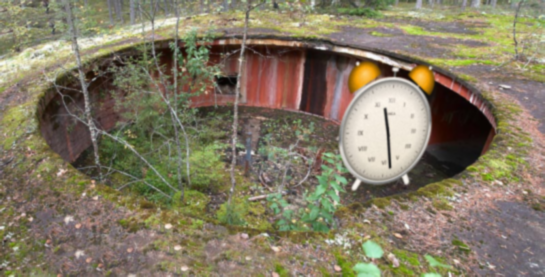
11:28
